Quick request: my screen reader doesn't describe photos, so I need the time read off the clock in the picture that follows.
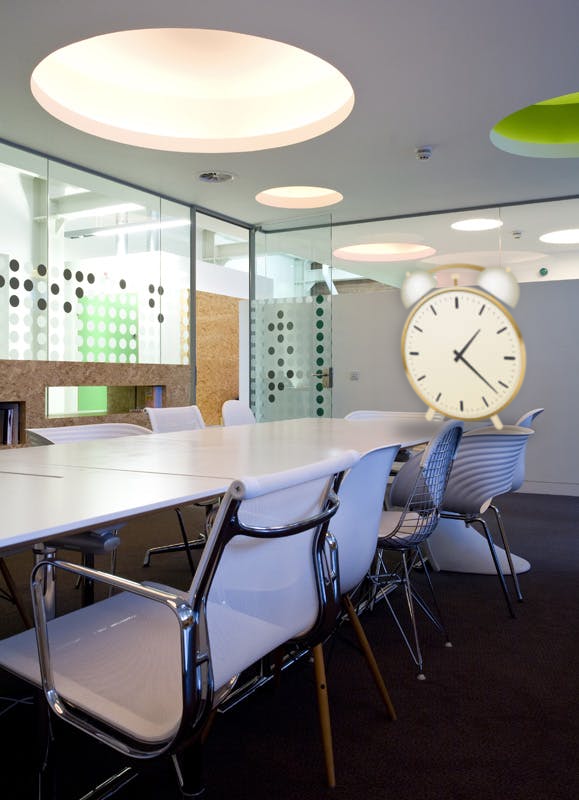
1:22
